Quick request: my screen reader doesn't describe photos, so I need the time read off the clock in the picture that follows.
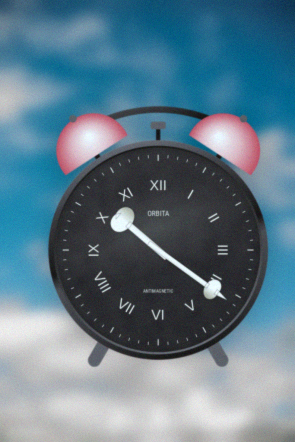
10:21
